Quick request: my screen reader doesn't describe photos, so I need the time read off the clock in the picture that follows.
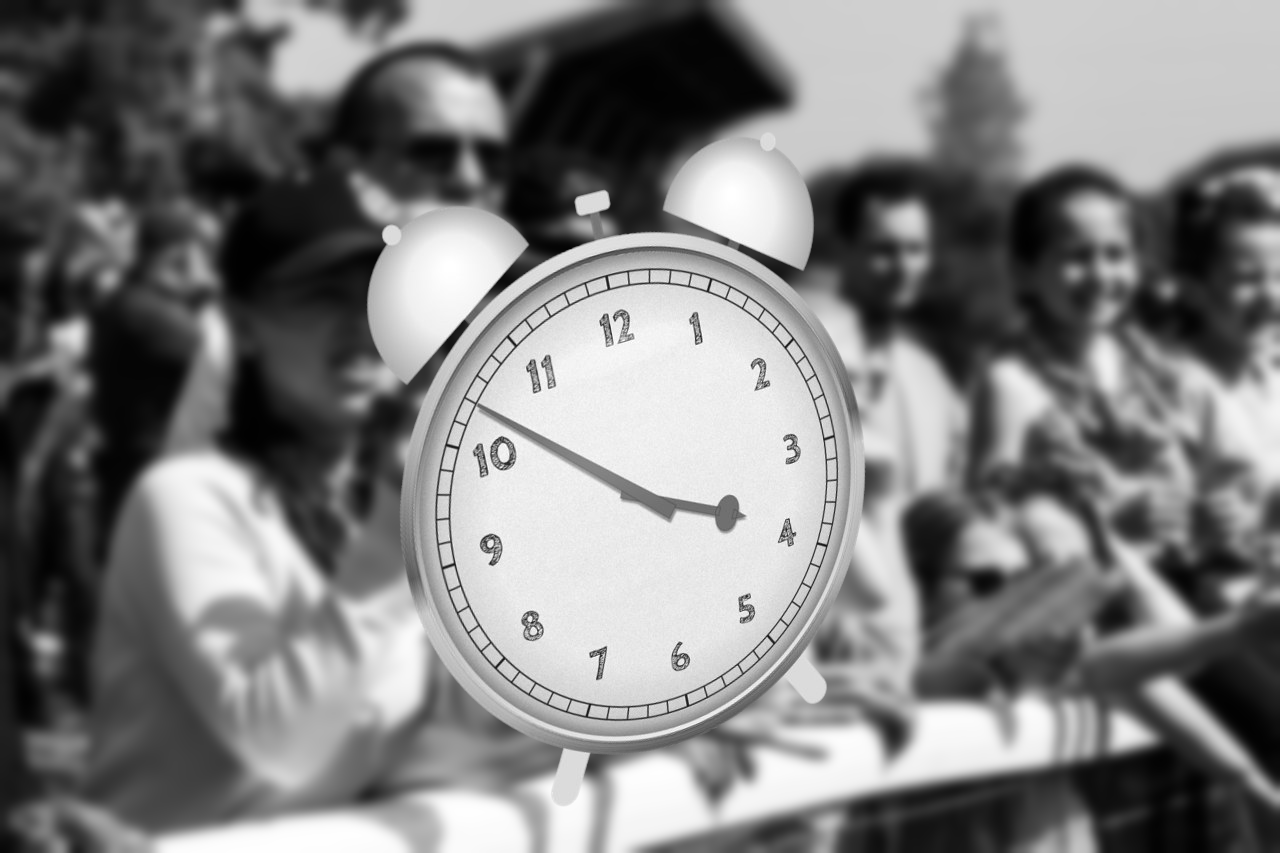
3:52
